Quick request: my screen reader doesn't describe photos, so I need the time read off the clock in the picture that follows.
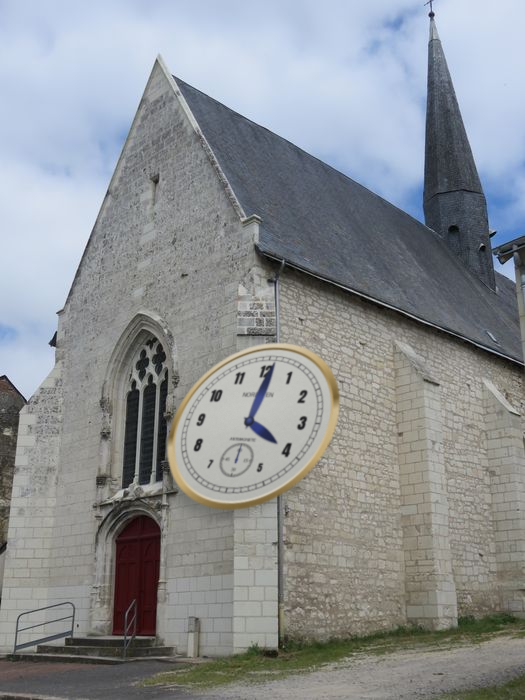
4:01
